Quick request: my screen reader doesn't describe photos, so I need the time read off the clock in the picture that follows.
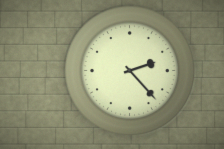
2:23
